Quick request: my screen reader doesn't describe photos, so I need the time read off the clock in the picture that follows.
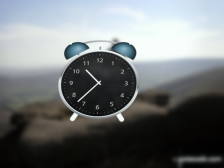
10:37
